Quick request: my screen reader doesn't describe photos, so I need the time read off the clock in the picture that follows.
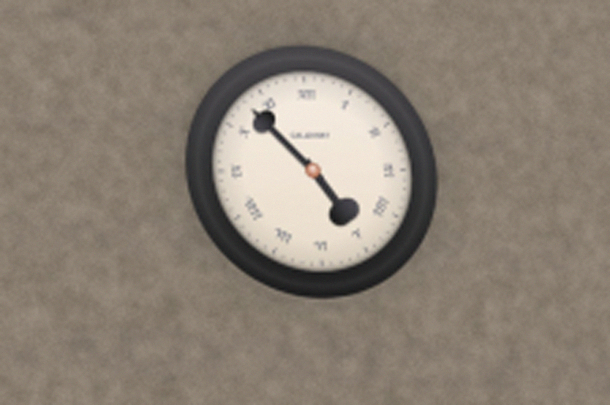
4:53
